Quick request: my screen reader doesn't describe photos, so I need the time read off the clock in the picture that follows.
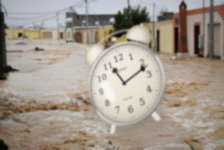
11:12
